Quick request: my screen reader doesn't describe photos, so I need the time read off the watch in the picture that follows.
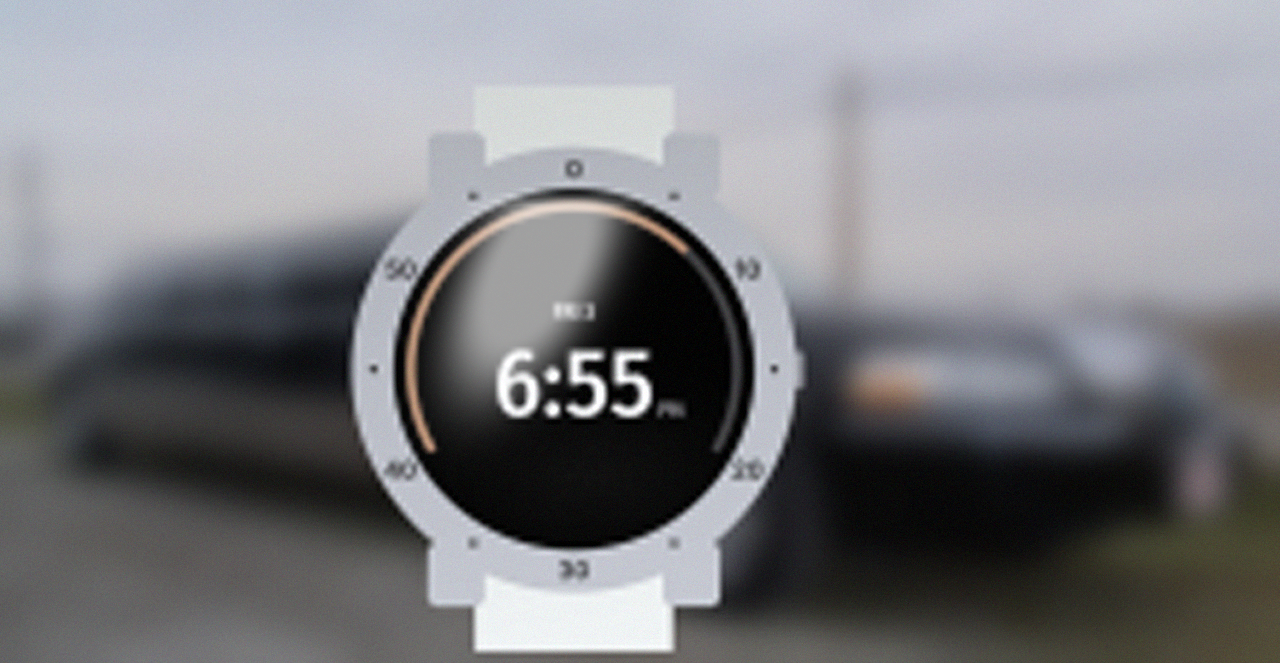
6:55
